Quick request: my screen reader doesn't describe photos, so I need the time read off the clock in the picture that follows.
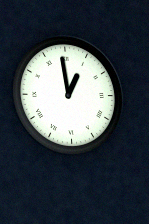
12:59
